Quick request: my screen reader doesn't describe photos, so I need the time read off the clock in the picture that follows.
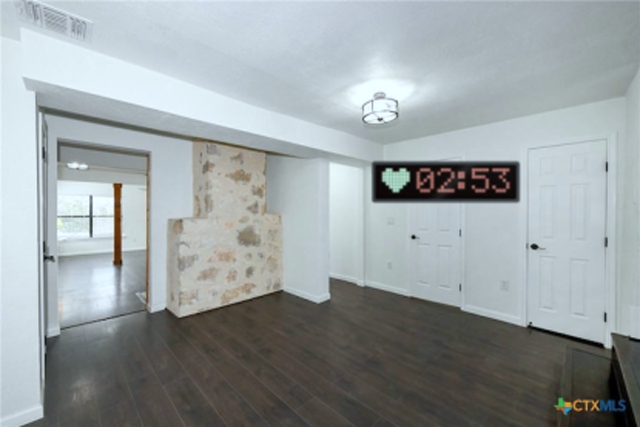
2:53
